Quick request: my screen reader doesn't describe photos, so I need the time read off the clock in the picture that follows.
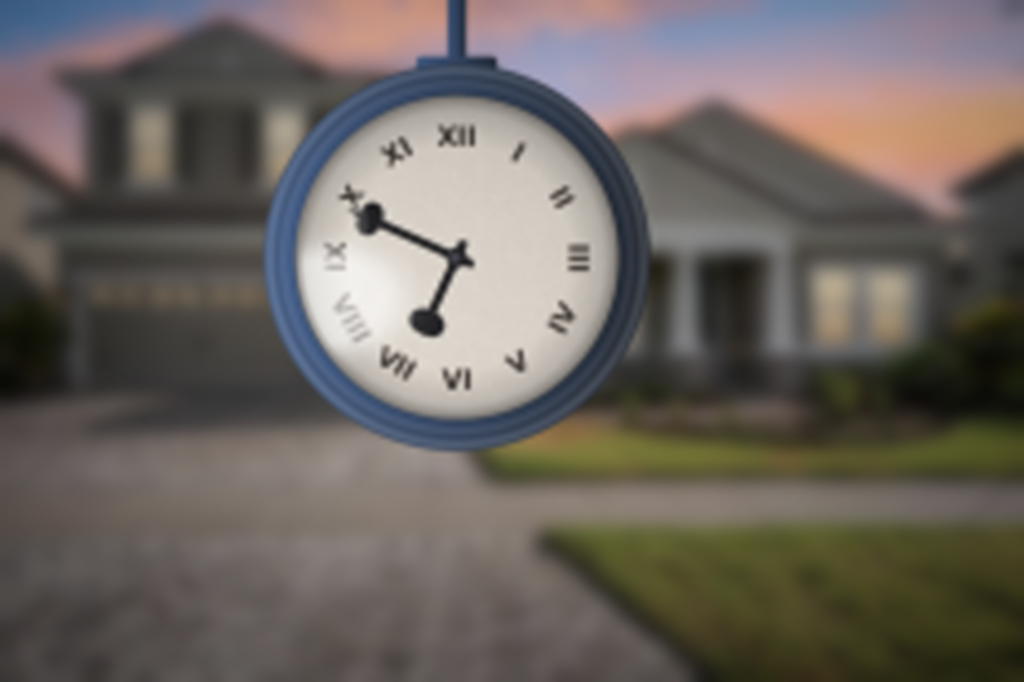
6:49
